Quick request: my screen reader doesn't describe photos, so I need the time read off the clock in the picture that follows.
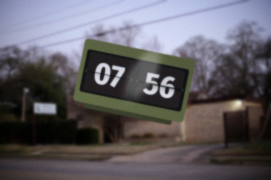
7:56
